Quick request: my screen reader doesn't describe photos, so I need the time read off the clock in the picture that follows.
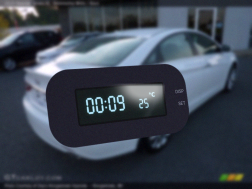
0:09
